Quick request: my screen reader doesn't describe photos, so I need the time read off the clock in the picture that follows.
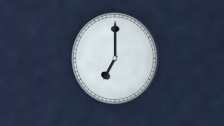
7:00
